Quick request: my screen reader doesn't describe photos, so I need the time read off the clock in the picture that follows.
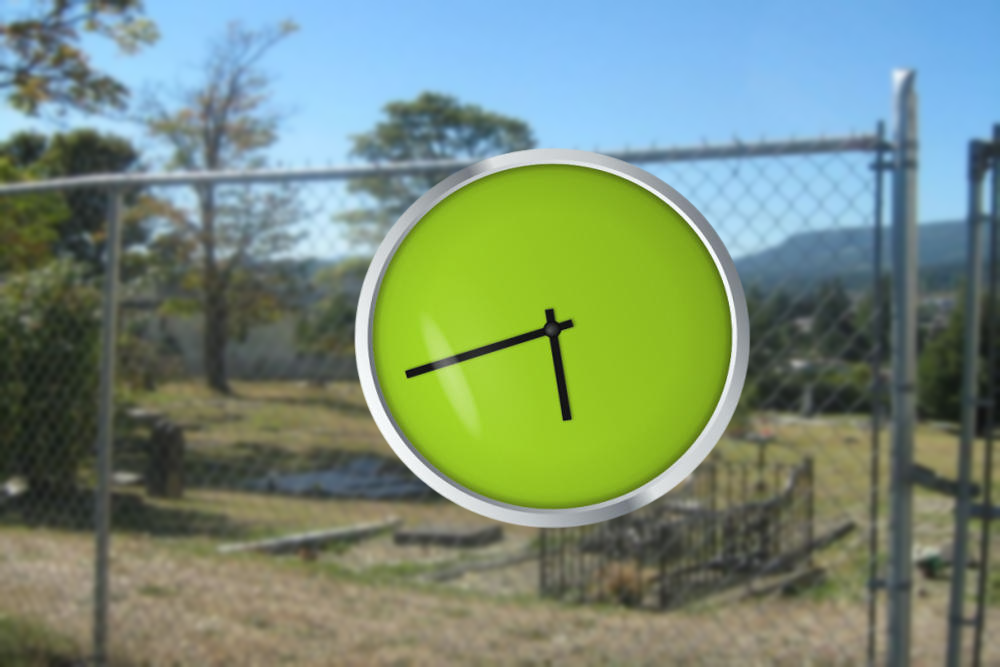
5:42
